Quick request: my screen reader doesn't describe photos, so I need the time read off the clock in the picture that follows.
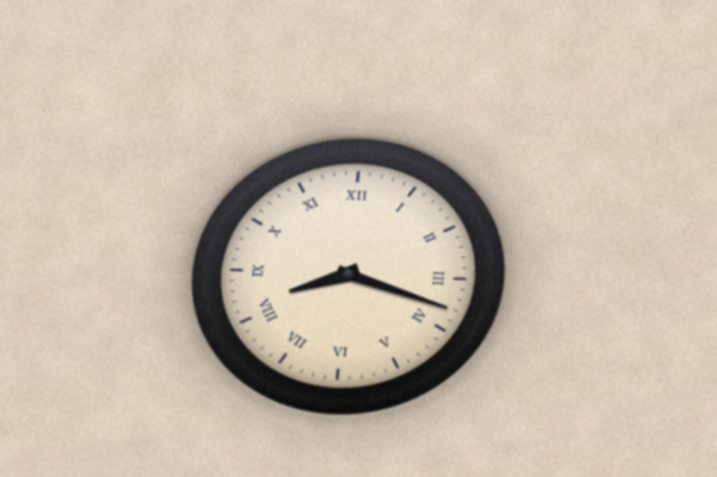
8:18
